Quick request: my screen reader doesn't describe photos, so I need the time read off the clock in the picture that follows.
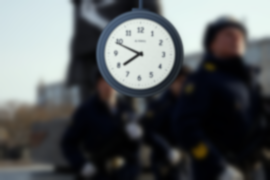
7:49
